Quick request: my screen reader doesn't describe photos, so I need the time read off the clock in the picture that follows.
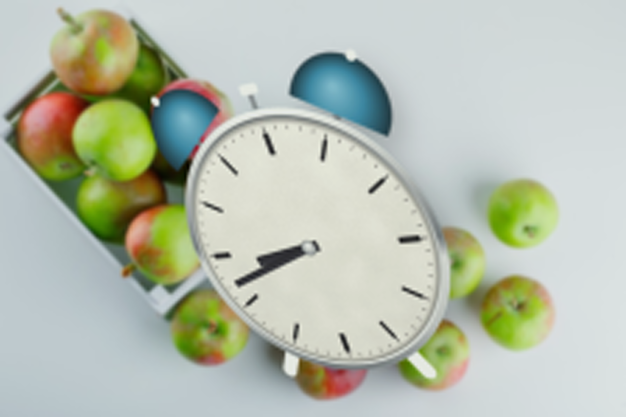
8:42
